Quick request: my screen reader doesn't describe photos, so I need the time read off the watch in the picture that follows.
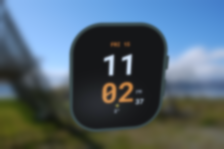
11:02
